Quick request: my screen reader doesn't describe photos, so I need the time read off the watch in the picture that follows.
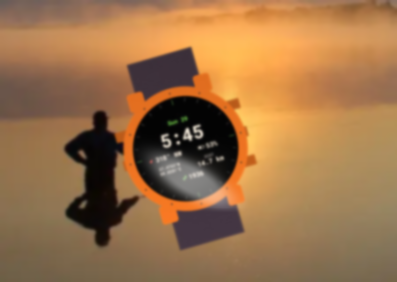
5:45
